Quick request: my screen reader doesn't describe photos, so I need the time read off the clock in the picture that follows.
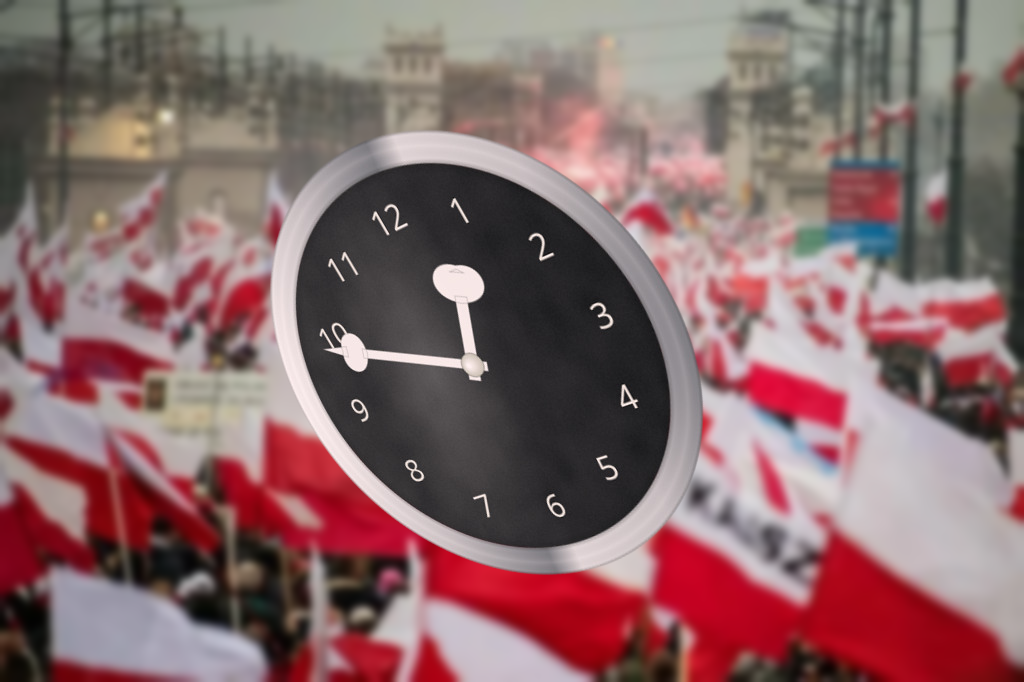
12:49
